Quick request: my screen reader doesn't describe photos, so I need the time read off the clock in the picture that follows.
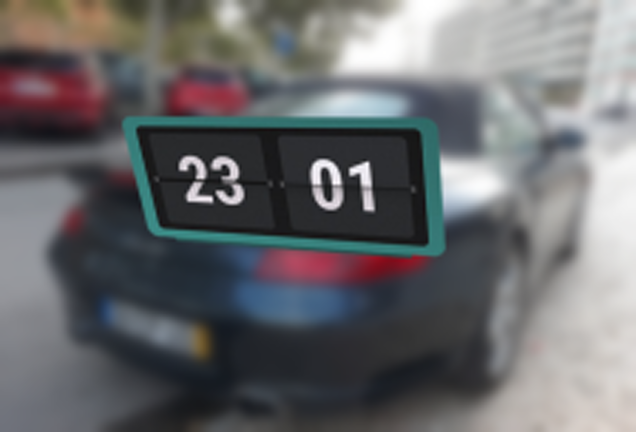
23:01
